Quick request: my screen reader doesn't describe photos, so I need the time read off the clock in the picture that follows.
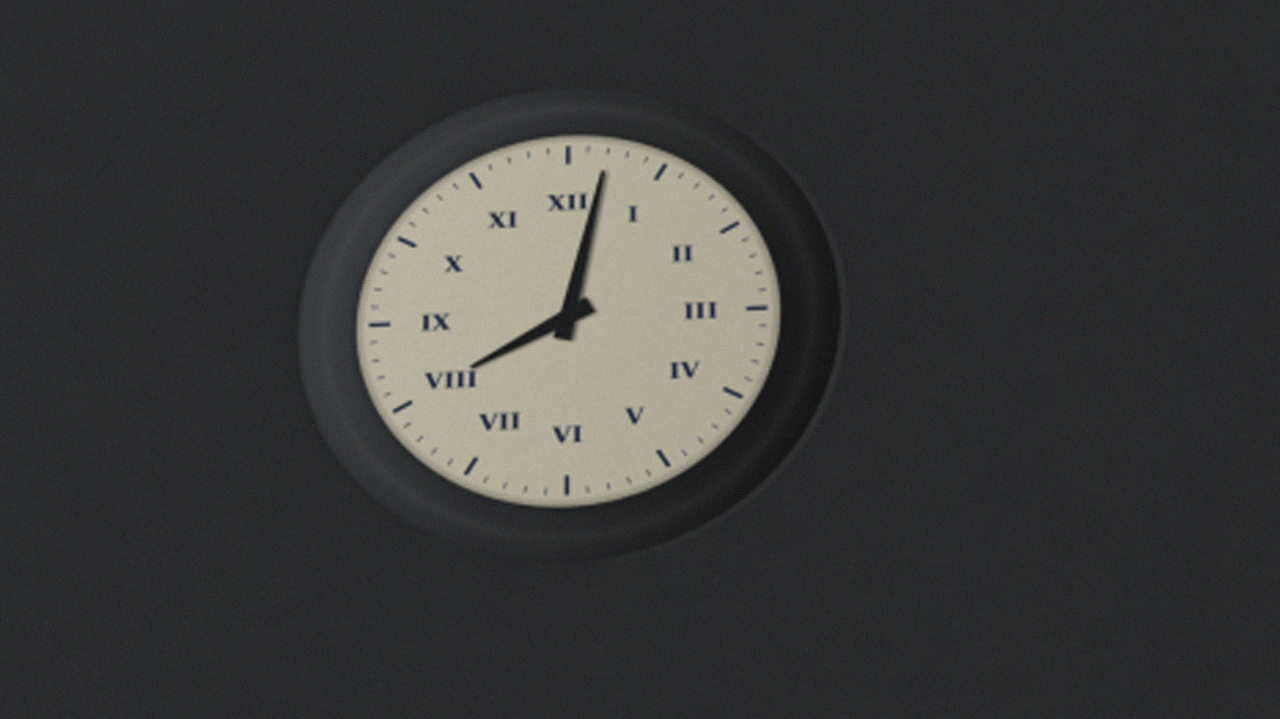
8:02
